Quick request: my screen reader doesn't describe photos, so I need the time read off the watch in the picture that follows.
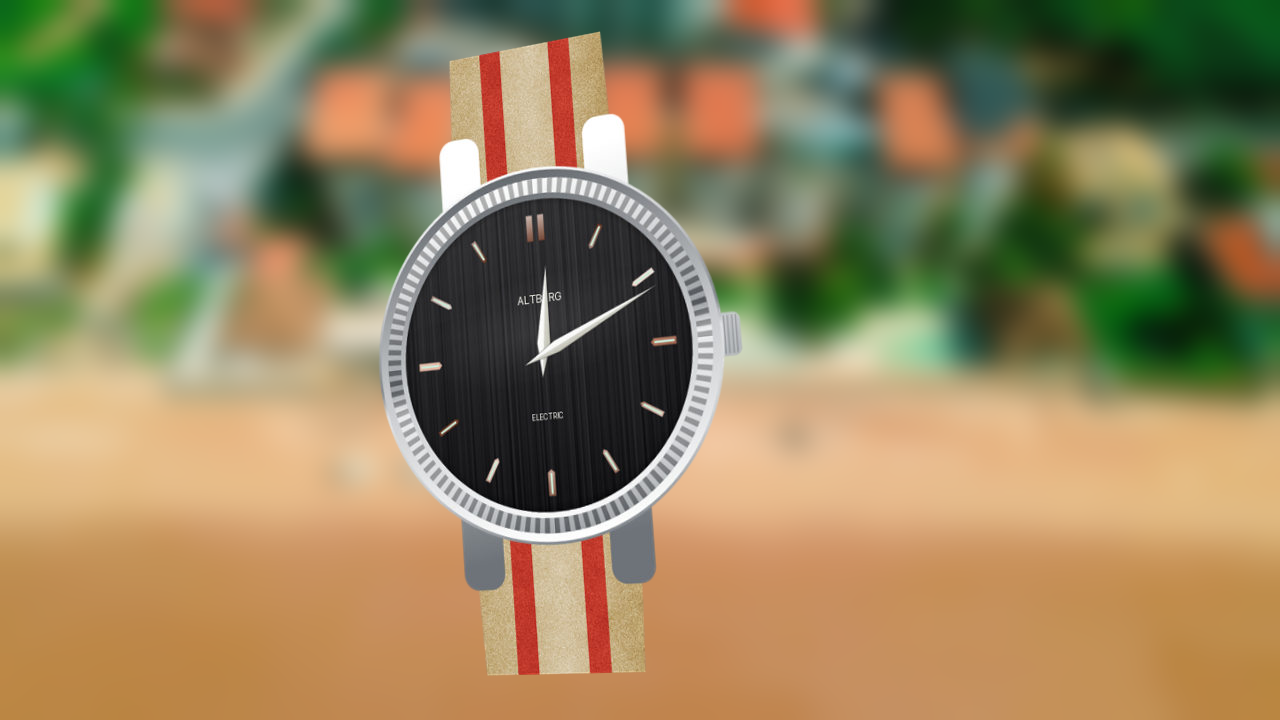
12:11
